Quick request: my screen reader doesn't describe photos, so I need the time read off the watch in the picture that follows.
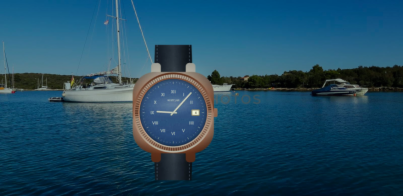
9:07
